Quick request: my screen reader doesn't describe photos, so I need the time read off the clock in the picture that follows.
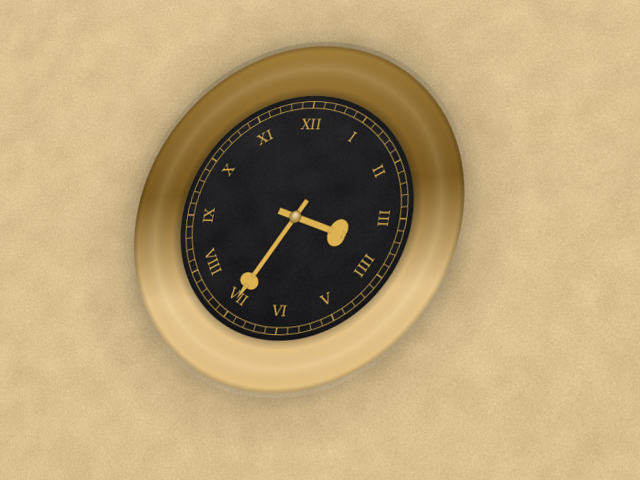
3:35
